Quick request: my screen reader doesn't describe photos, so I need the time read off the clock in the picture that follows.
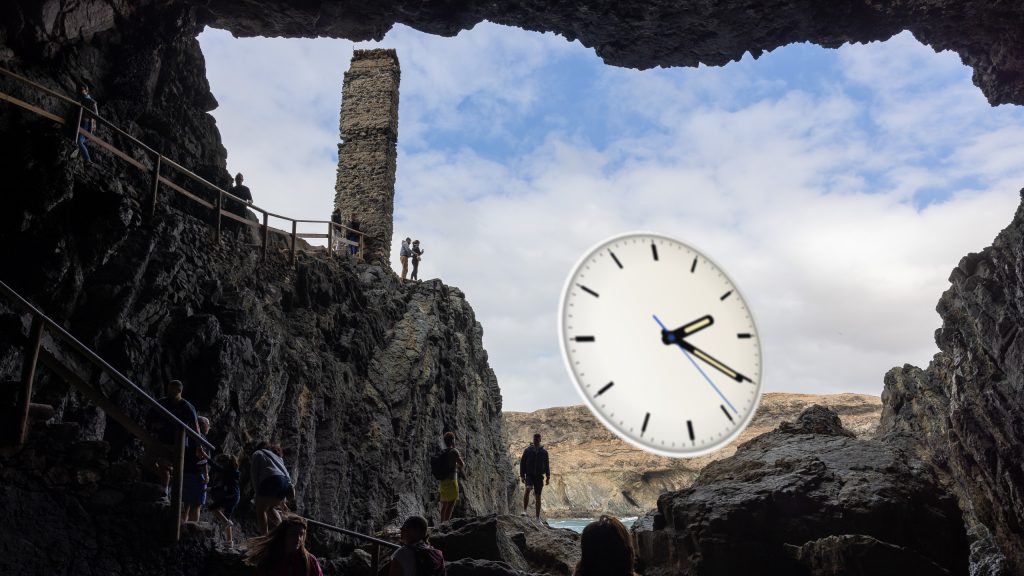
2:20:24
